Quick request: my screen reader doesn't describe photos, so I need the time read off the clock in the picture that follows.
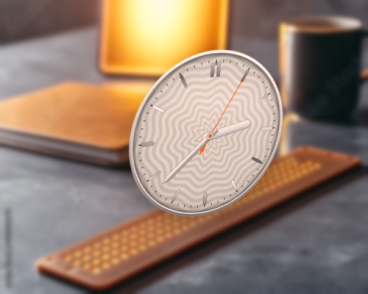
2:38:05
